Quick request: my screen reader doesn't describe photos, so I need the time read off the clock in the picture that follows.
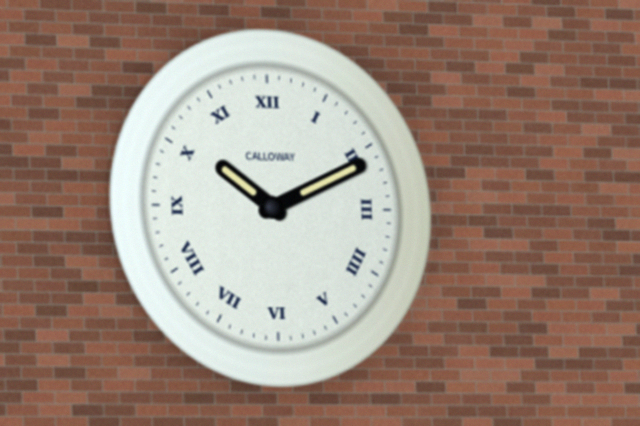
10:11
